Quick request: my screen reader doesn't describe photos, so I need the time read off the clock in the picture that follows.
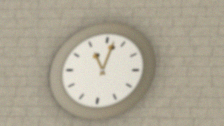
11:02
